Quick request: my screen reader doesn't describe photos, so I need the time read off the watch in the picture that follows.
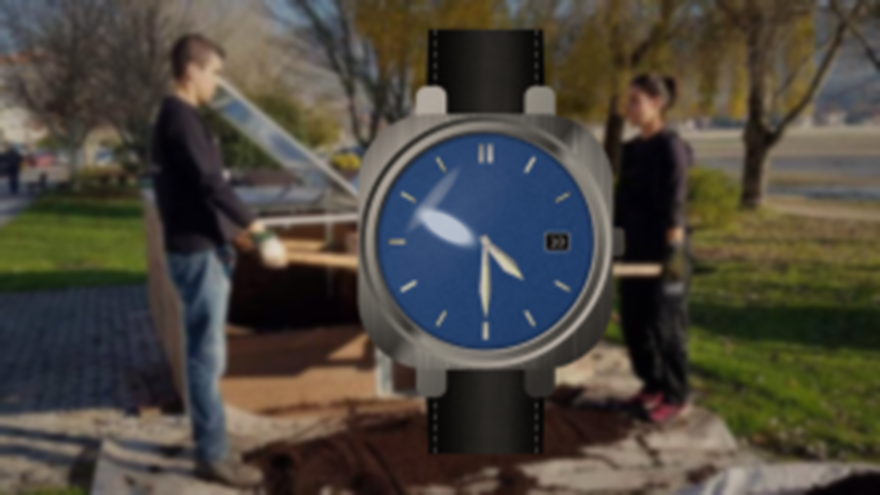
4:30
